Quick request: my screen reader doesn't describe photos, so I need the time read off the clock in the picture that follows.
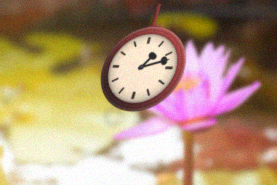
1:12
